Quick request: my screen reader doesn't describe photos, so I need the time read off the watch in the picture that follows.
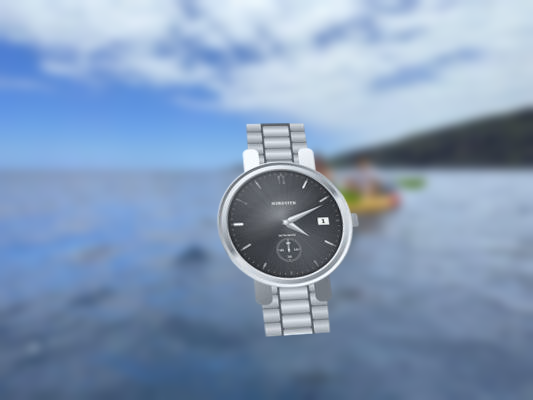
4:11
